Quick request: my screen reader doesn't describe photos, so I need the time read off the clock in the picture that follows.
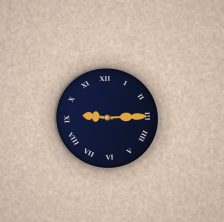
9:15
